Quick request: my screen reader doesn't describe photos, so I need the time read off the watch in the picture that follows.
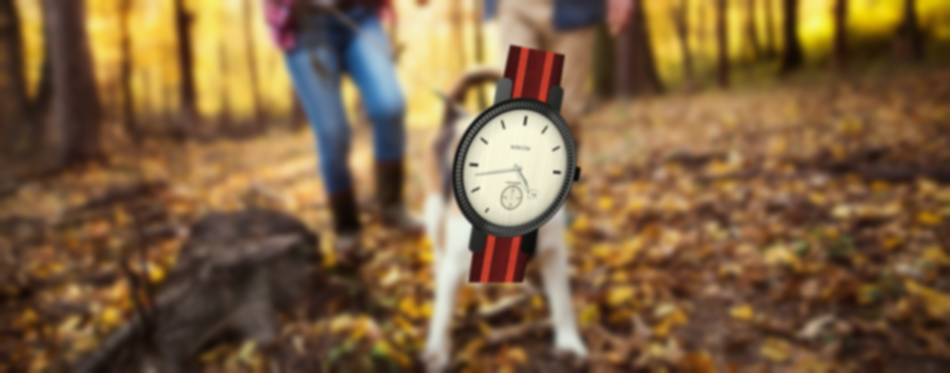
4:43
